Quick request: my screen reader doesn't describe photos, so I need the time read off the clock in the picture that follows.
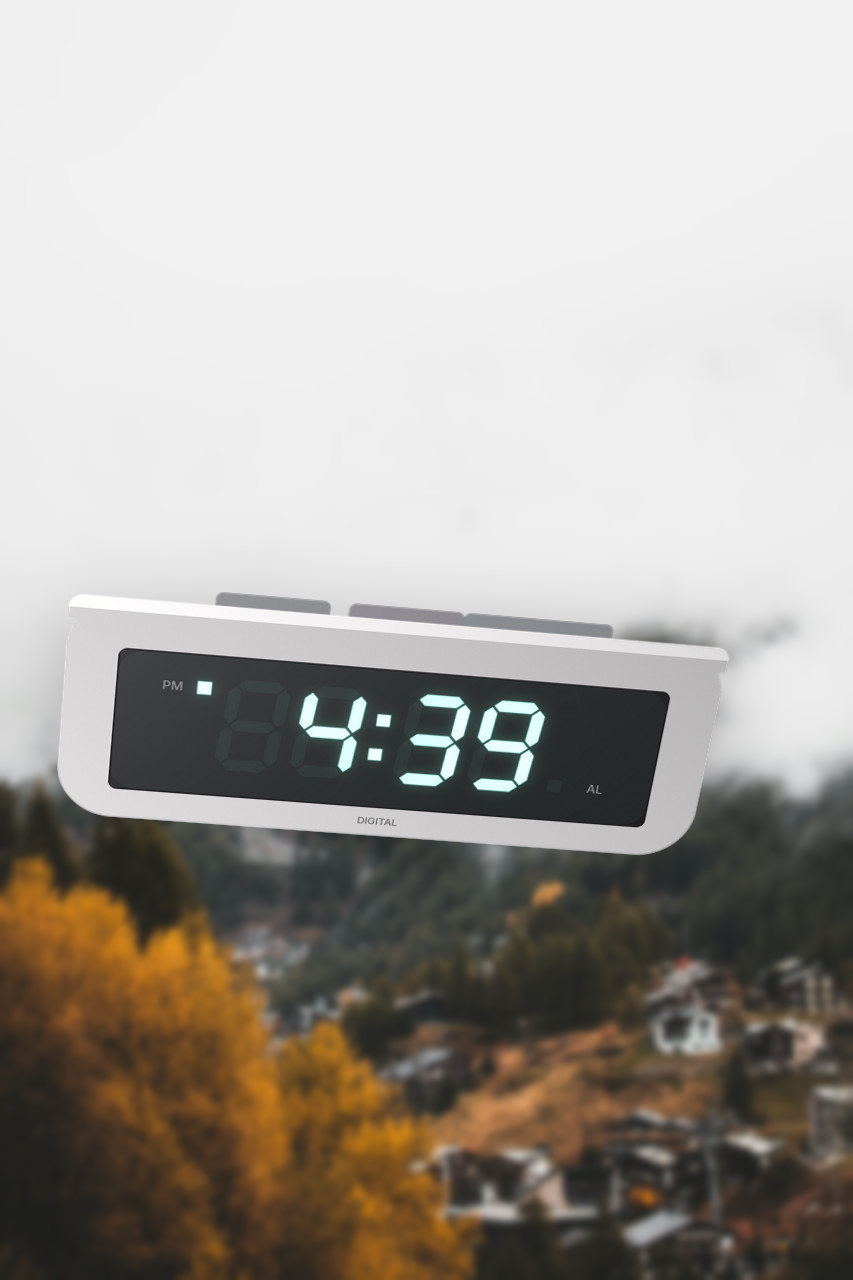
4:39
